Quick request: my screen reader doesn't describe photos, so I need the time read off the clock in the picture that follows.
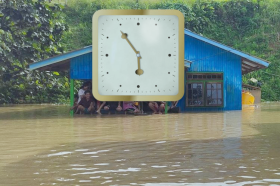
5:54
